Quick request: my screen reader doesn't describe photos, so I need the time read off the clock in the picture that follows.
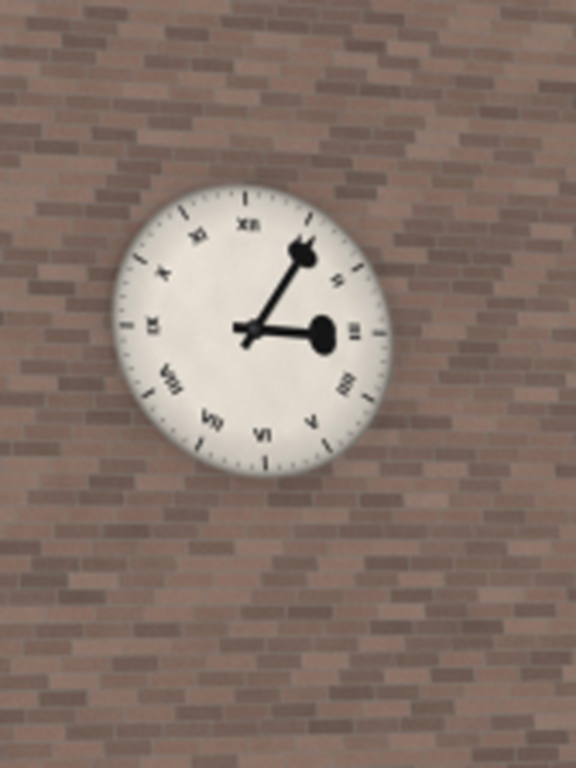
3:06
